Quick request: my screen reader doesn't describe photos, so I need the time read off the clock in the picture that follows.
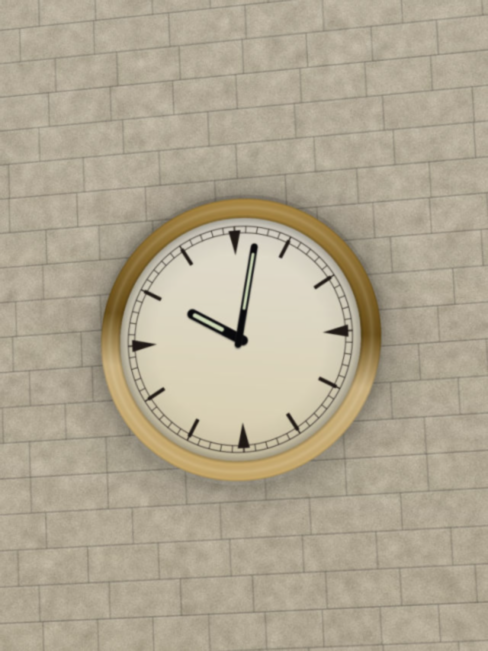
10:02
